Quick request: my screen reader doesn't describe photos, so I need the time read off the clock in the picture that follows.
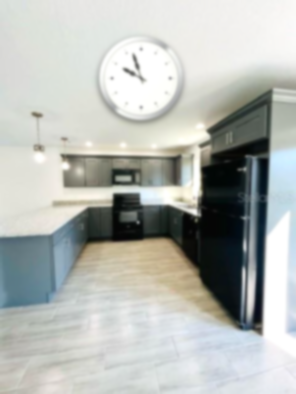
9:57
